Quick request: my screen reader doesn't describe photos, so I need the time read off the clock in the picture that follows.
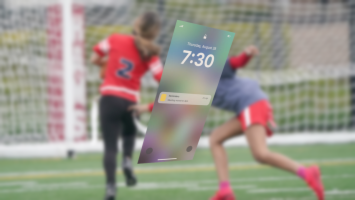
7:30
